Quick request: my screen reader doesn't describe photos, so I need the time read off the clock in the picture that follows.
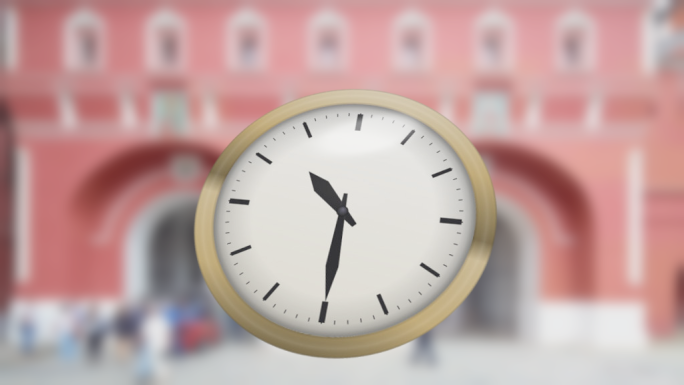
10:30
